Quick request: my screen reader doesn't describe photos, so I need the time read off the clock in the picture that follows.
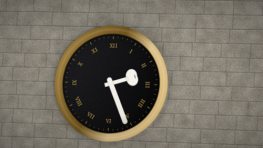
2:26
